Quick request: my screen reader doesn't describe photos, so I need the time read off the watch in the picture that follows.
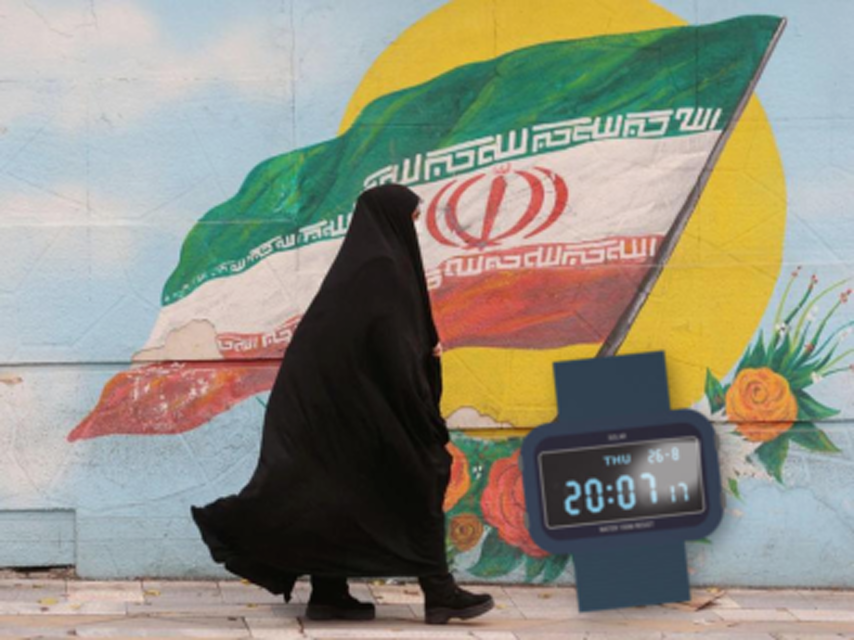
20:07:17
